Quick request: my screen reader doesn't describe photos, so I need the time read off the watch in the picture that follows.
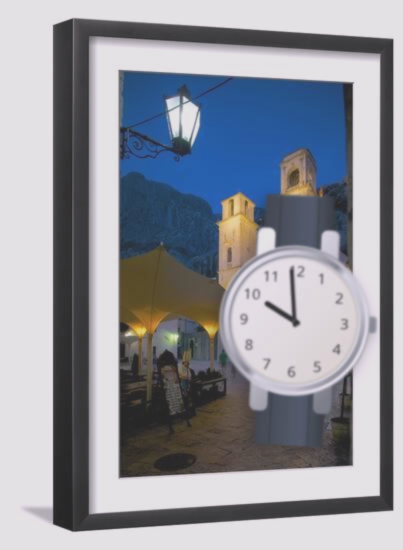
9:59
